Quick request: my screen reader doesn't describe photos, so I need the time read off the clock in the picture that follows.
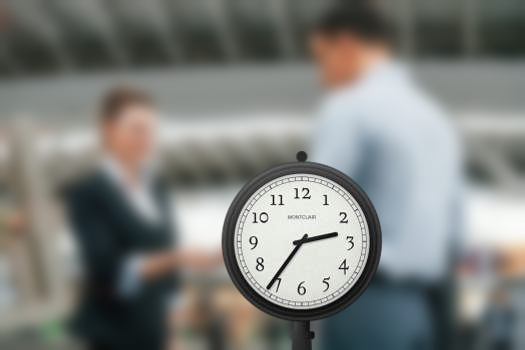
2:36
